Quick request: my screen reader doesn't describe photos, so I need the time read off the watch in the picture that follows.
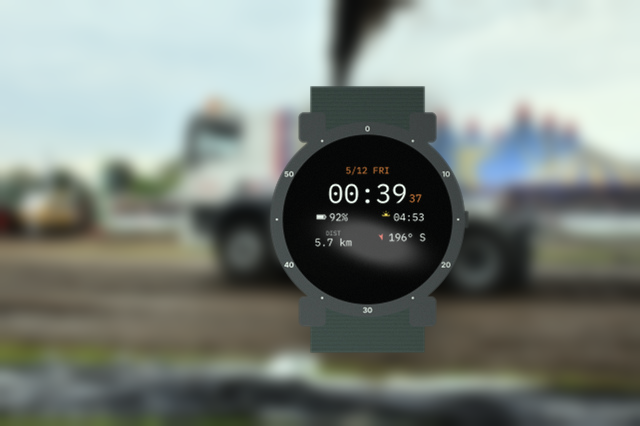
0:39:37
